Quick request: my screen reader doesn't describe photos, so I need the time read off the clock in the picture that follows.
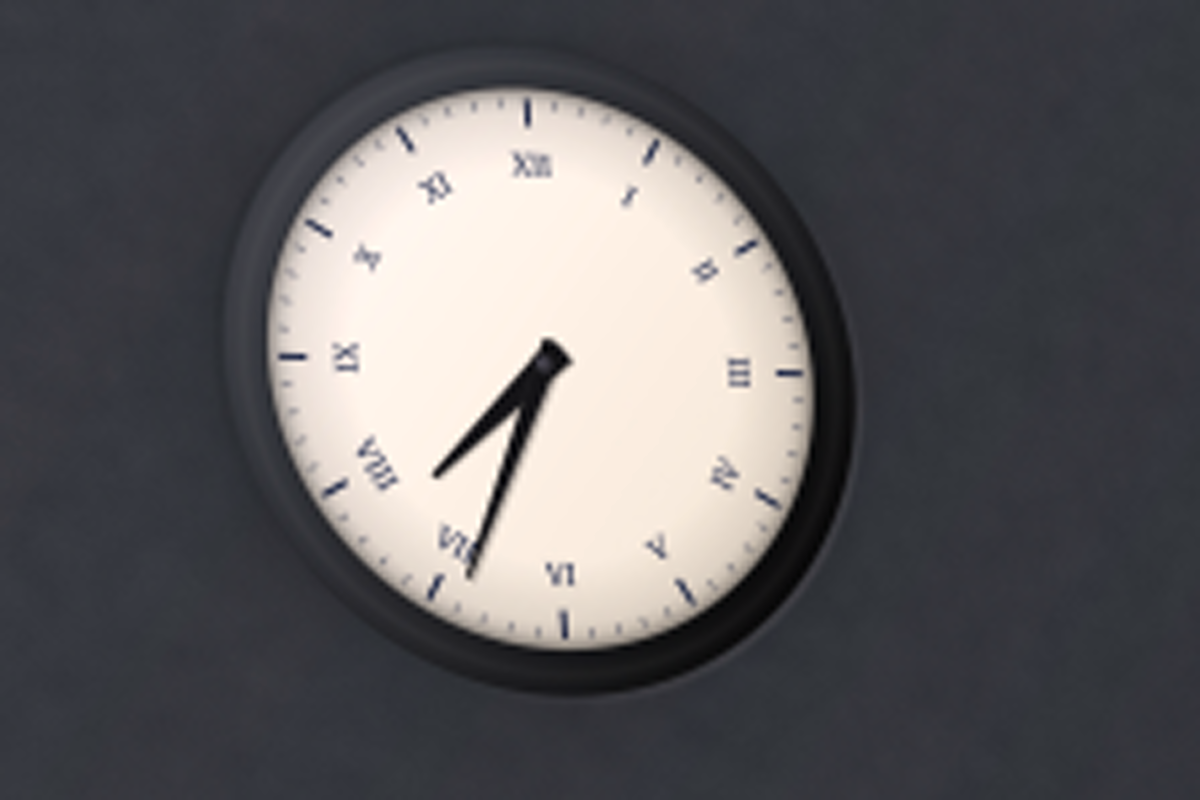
7:34
